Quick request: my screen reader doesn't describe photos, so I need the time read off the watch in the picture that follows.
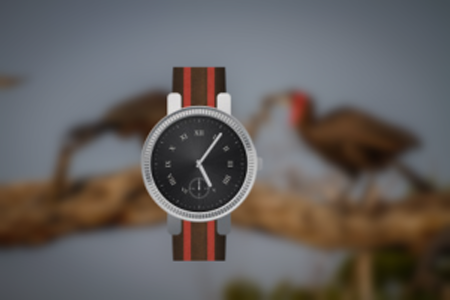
5:06
